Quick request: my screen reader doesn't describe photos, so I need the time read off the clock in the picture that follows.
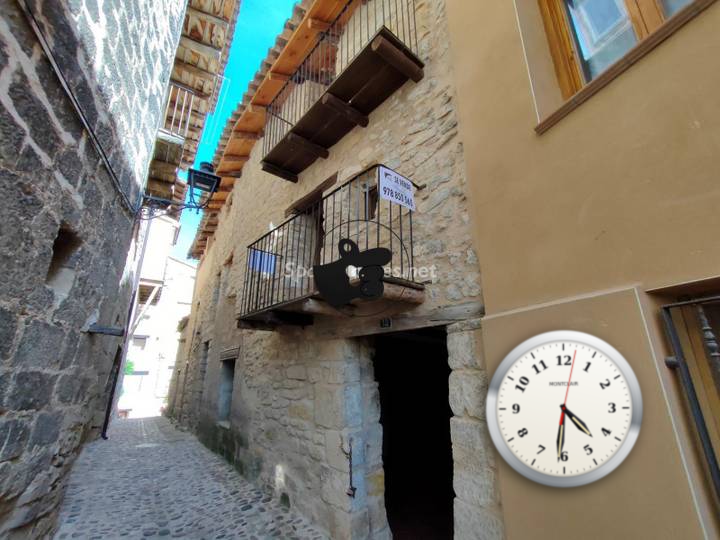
4:31:02
